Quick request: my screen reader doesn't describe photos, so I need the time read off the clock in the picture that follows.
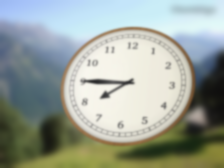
7:45
